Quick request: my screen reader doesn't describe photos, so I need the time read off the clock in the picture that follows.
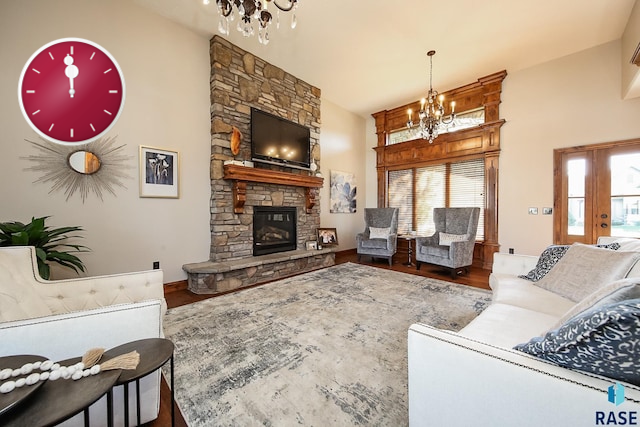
11:59
